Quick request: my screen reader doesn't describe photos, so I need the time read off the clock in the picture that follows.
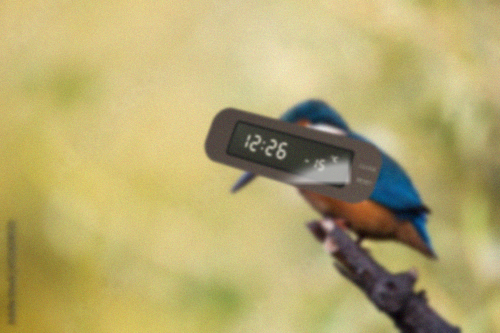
12:26
